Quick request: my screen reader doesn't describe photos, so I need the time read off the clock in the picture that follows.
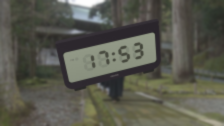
17:53
